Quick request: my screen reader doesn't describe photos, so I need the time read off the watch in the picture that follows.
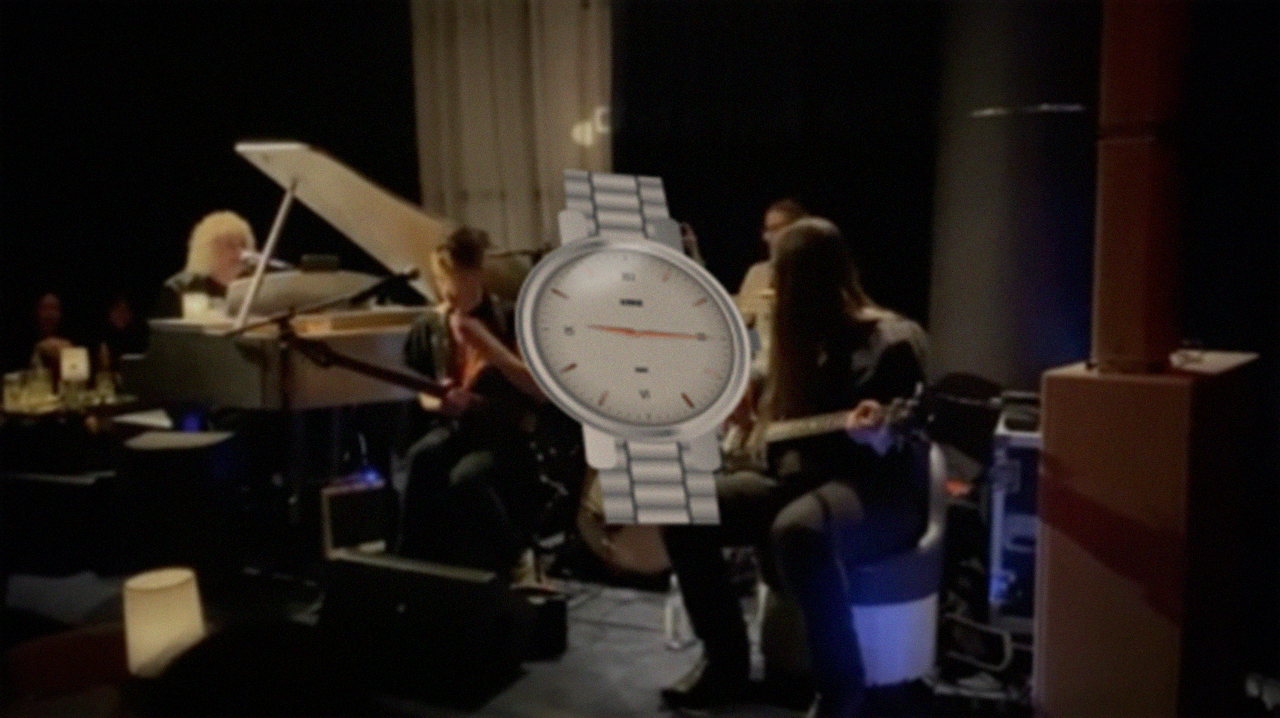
9:15
